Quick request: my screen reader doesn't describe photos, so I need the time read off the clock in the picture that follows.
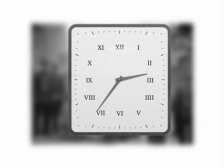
2:36
